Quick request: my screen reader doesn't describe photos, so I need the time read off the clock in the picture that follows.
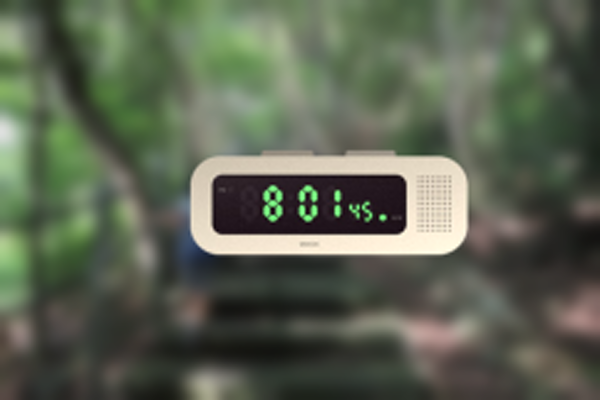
8:01:45
